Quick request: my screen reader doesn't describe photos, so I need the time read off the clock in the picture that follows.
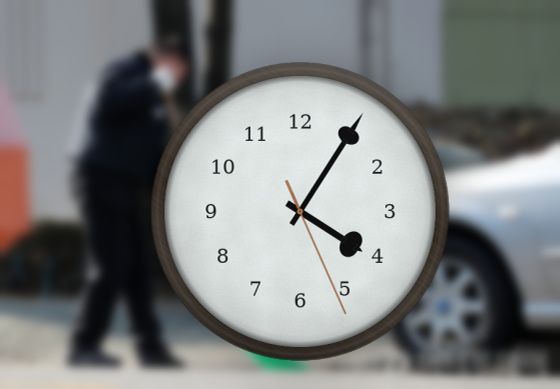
4:05:26
